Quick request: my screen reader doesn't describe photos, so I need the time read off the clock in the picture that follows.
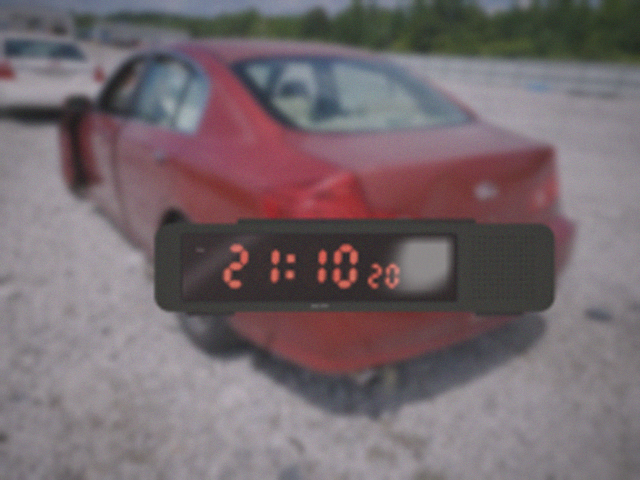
21:10:20
